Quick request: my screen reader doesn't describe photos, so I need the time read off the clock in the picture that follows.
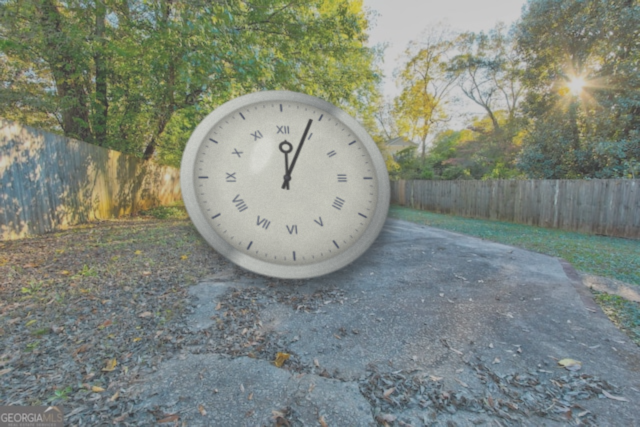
12:04
